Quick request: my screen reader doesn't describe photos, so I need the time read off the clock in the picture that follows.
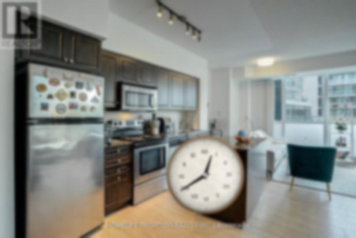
12:40
